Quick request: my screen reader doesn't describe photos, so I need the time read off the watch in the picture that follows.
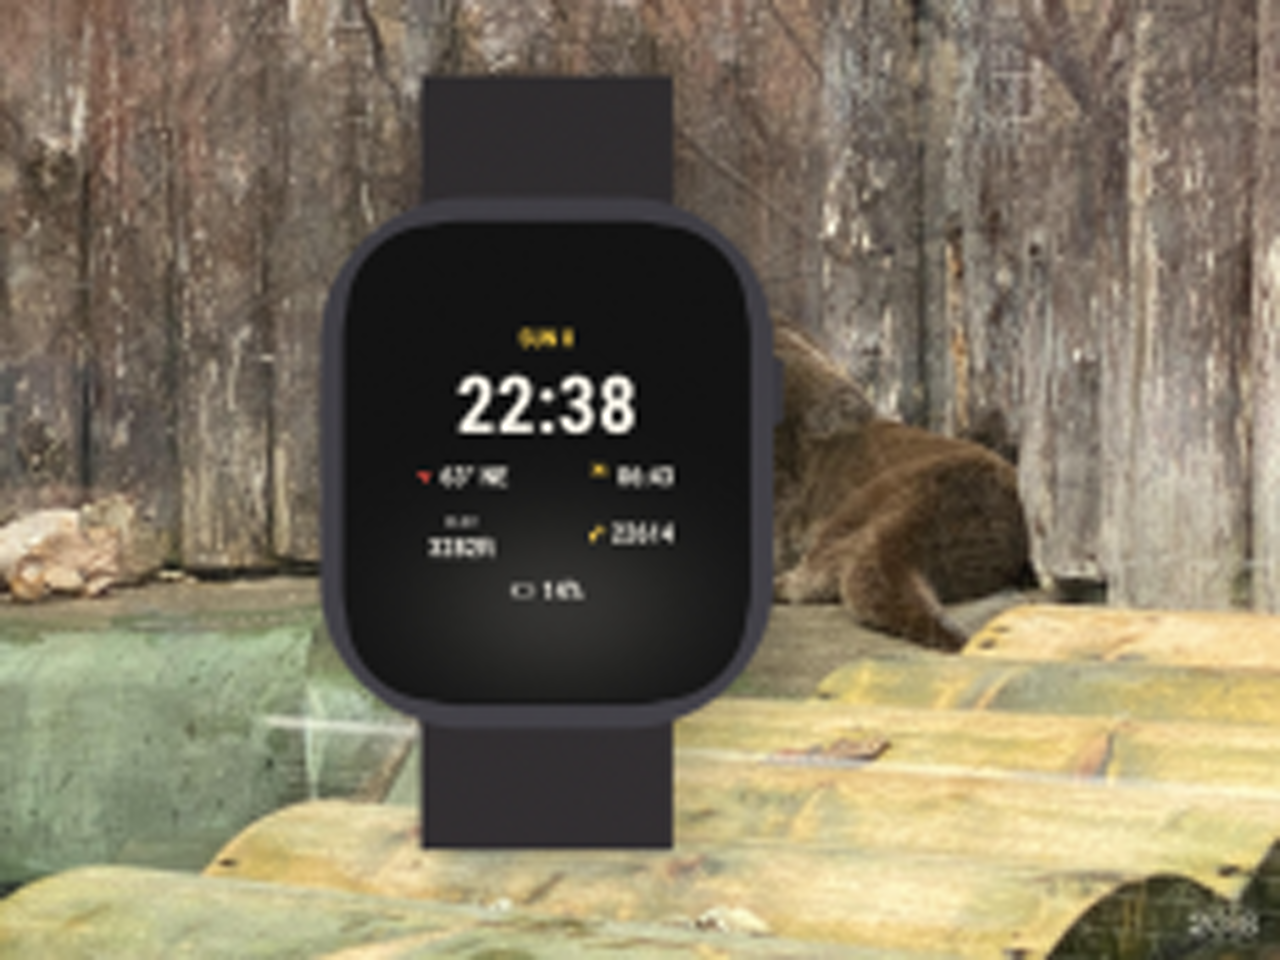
22:38
